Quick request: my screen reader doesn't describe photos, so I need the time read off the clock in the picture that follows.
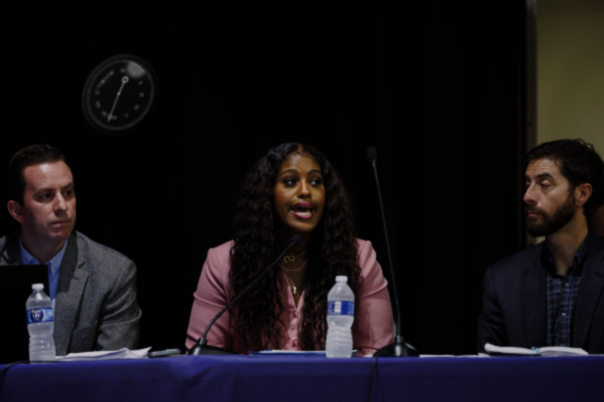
12:32
